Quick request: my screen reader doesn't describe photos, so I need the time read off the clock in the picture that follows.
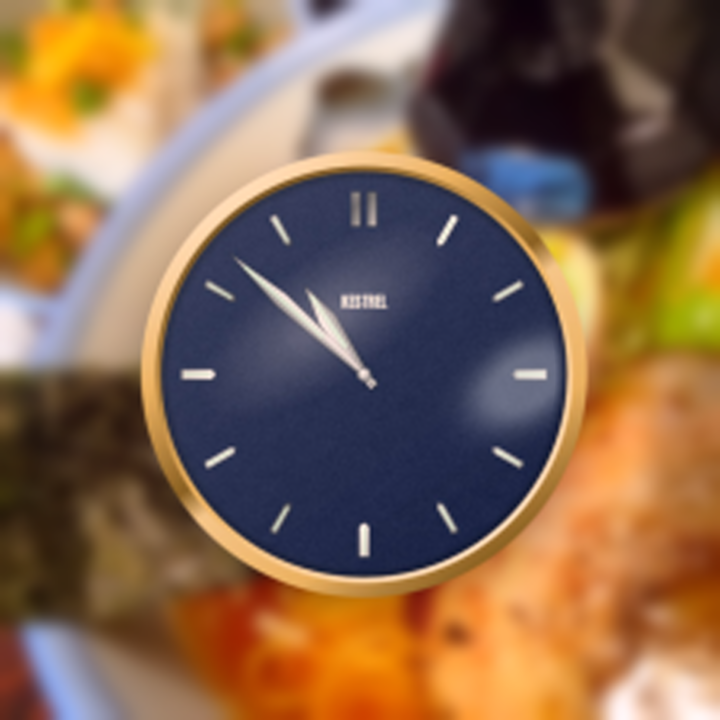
10:52
